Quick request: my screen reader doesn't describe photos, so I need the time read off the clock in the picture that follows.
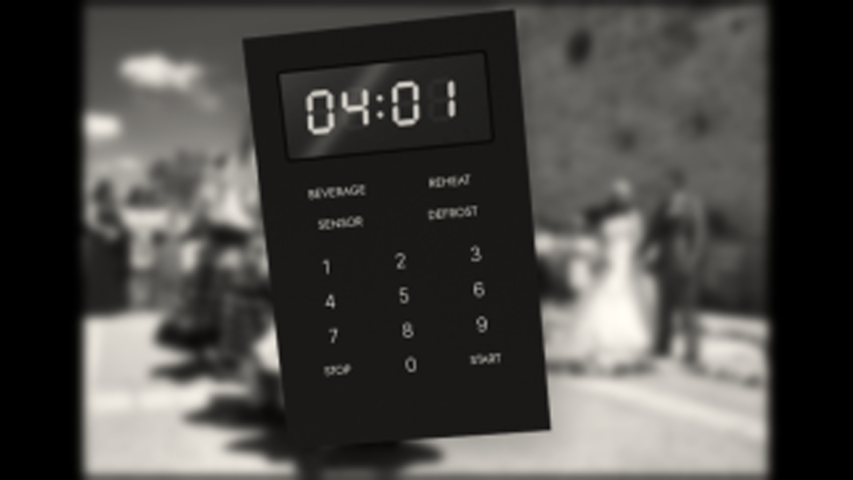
4:01
